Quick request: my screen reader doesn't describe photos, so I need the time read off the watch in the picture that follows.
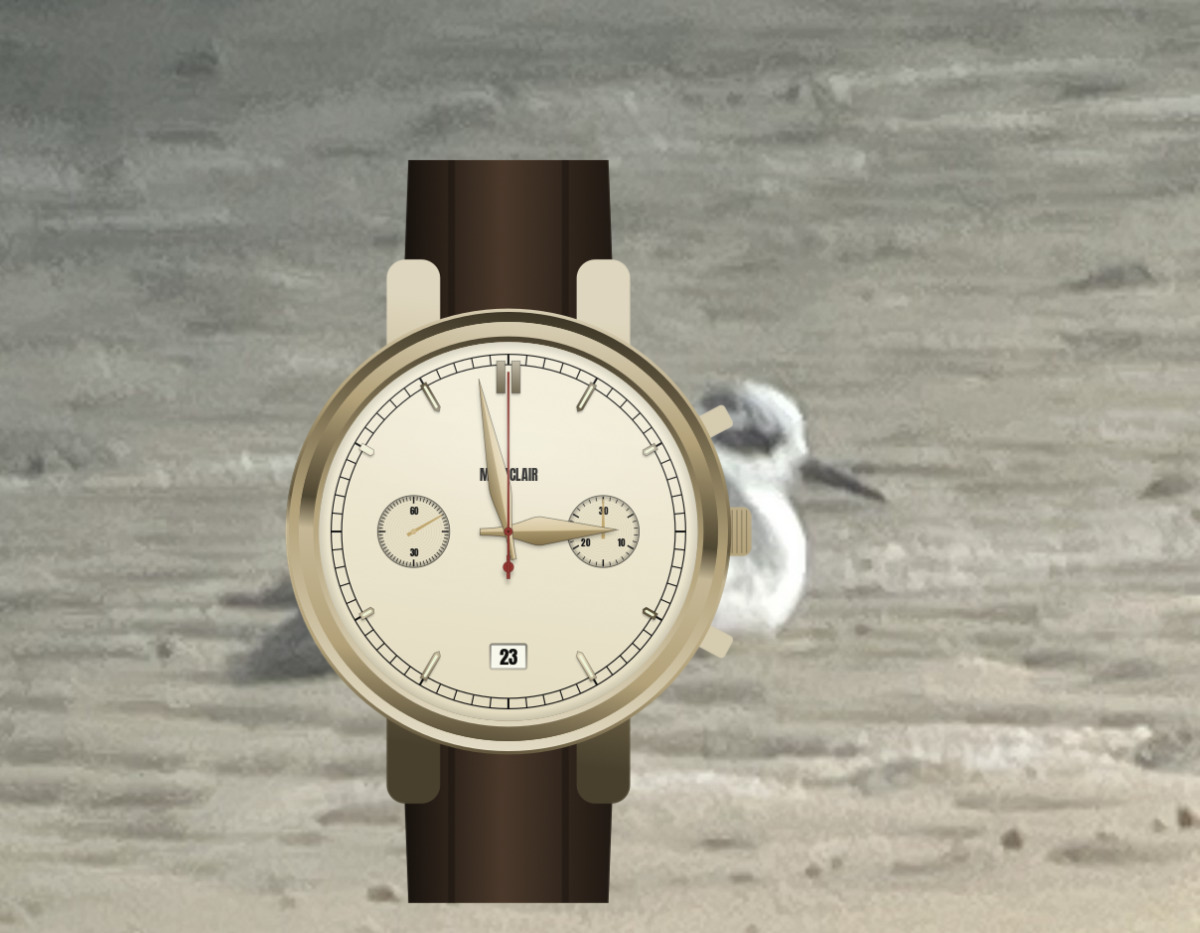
2:58:10
